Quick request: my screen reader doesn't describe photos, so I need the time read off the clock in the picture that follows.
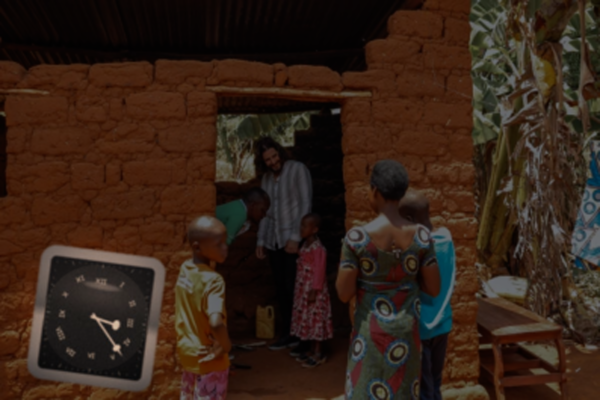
3:23
